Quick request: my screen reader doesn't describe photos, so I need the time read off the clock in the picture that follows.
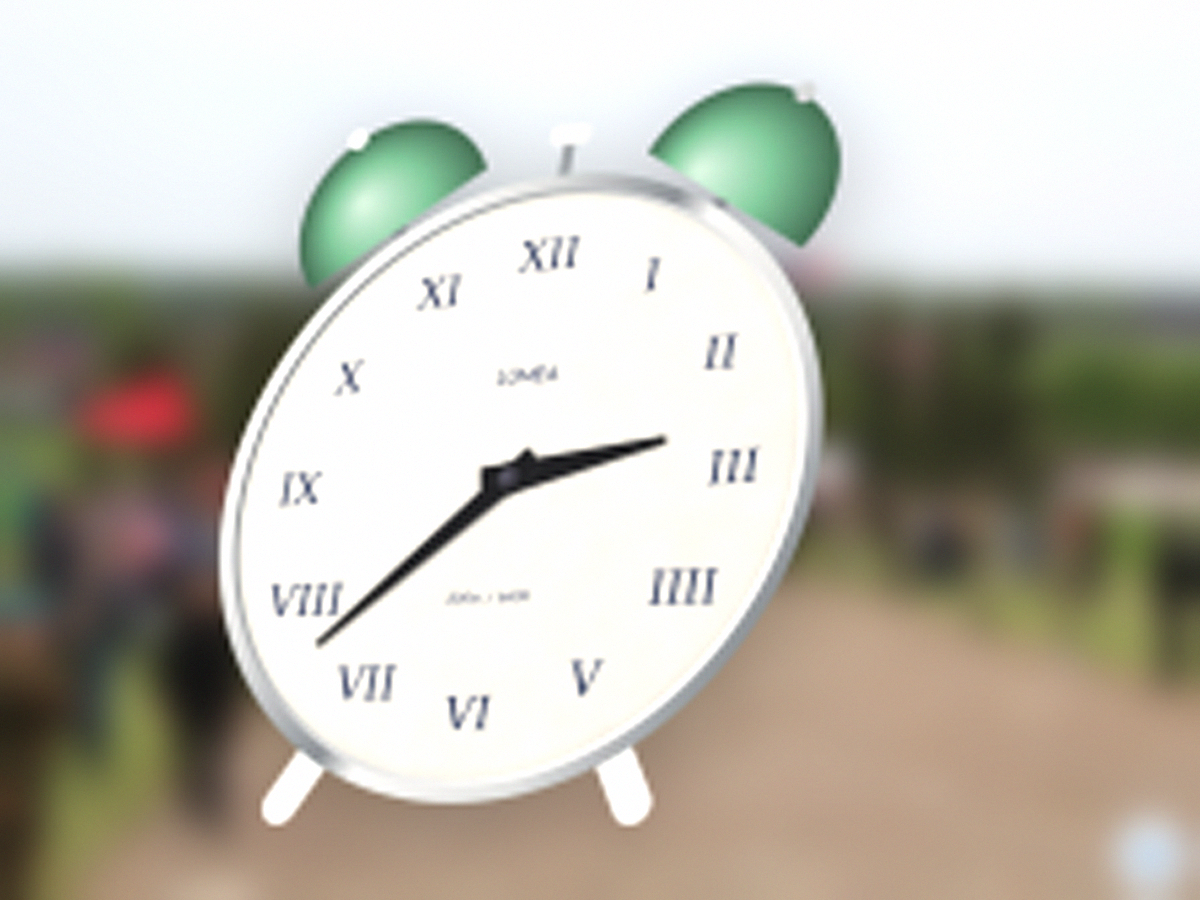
2:38
